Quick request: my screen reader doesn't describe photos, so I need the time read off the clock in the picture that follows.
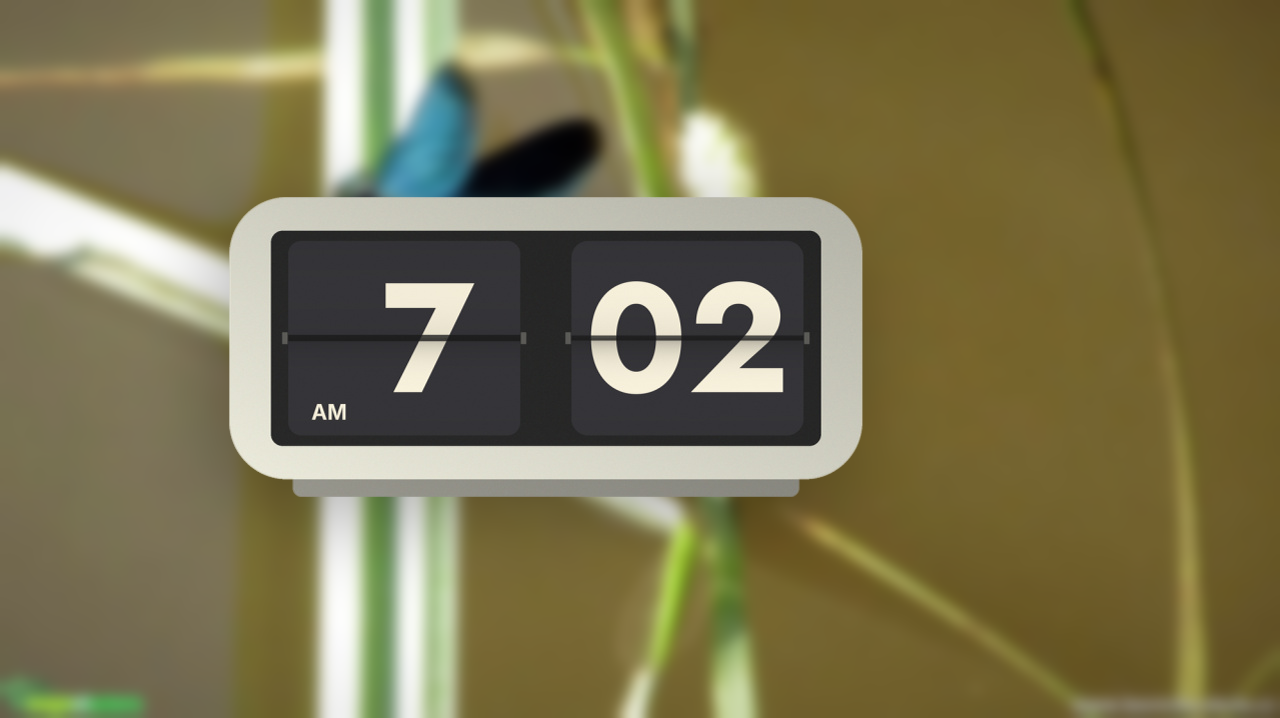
7:02
